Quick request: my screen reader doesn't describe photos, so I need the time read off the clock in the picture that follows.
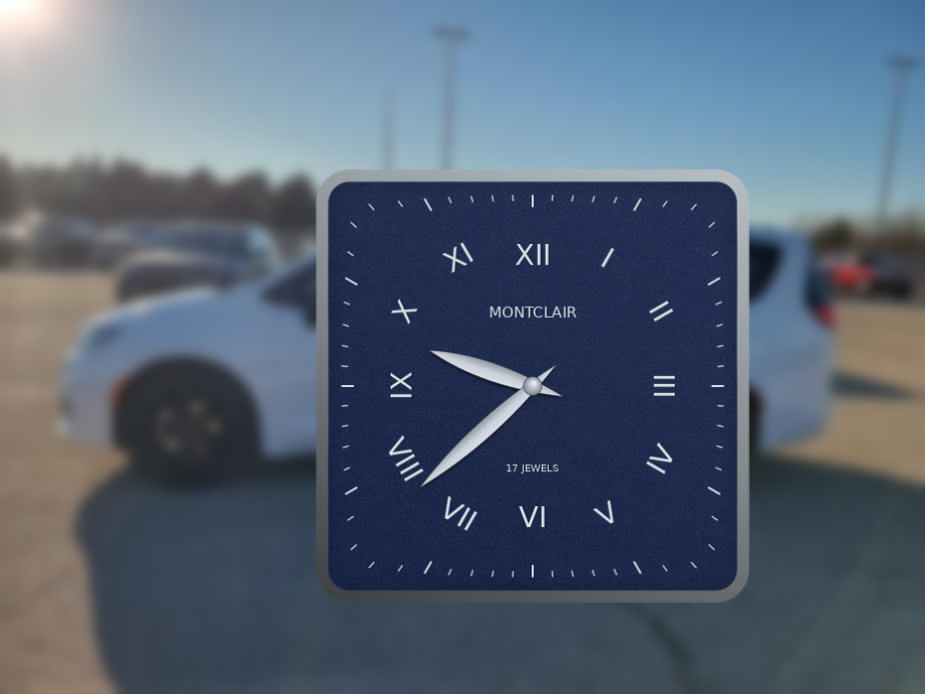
9:38
